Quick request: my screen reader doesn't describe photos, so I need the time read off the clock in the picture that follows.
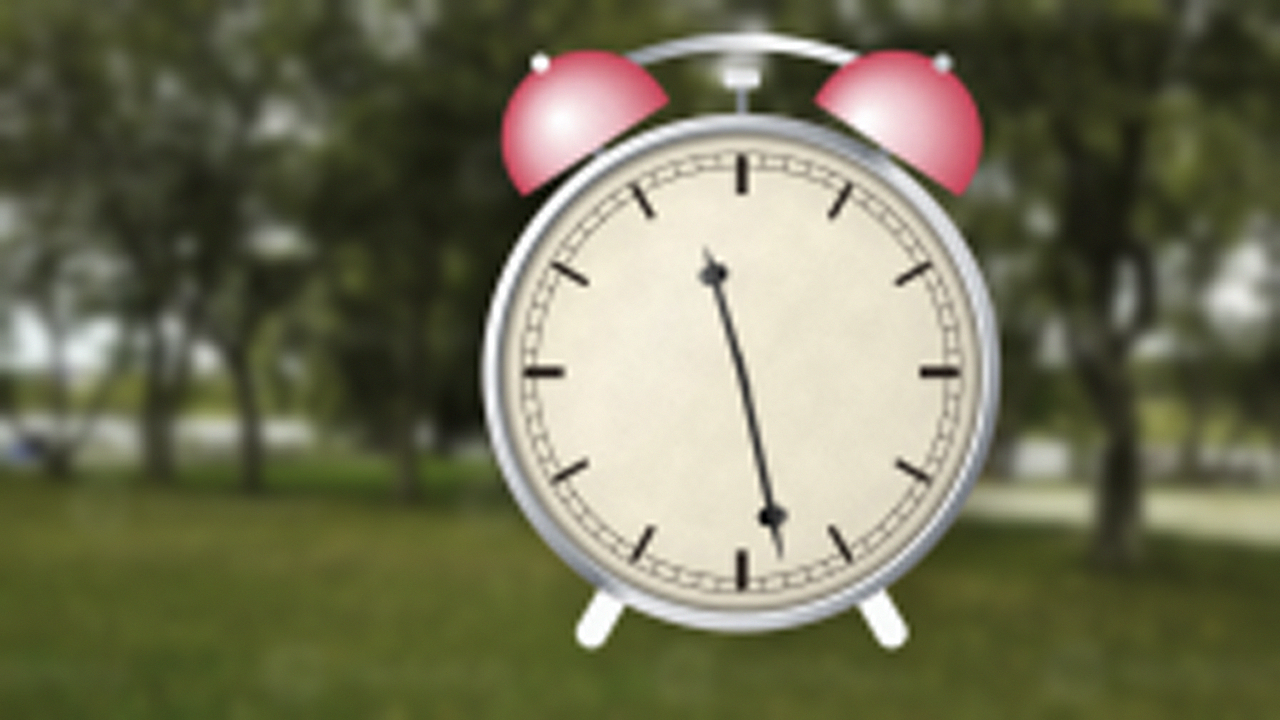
11:28
